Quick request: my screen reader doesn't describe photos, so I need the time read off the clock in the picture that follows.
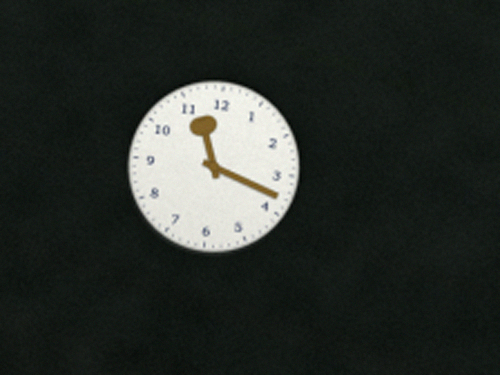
11:18
